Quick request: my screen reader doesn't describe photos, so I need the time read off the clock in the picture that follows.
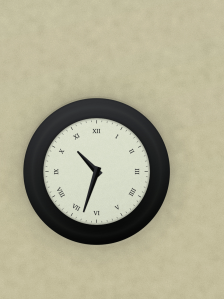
10:33
